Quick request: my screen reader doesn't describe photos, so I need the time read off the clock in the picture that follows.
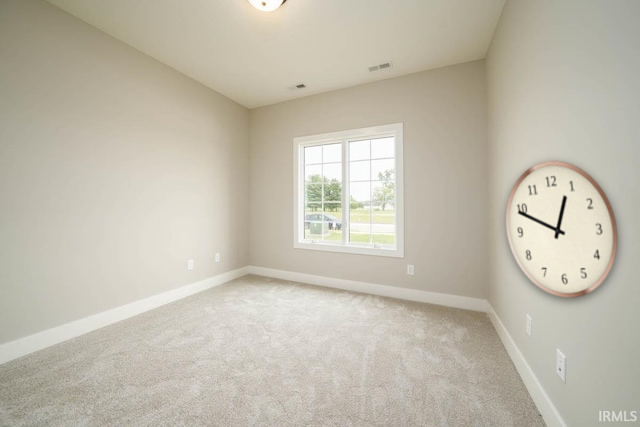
12:49
